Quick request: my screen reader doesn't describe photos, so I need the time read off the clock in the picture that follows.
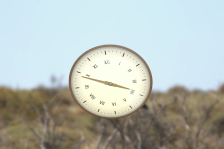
3:49
